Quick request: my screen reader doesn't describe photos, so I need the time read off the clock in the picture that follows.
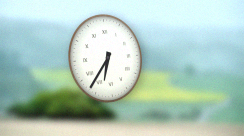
6:37
